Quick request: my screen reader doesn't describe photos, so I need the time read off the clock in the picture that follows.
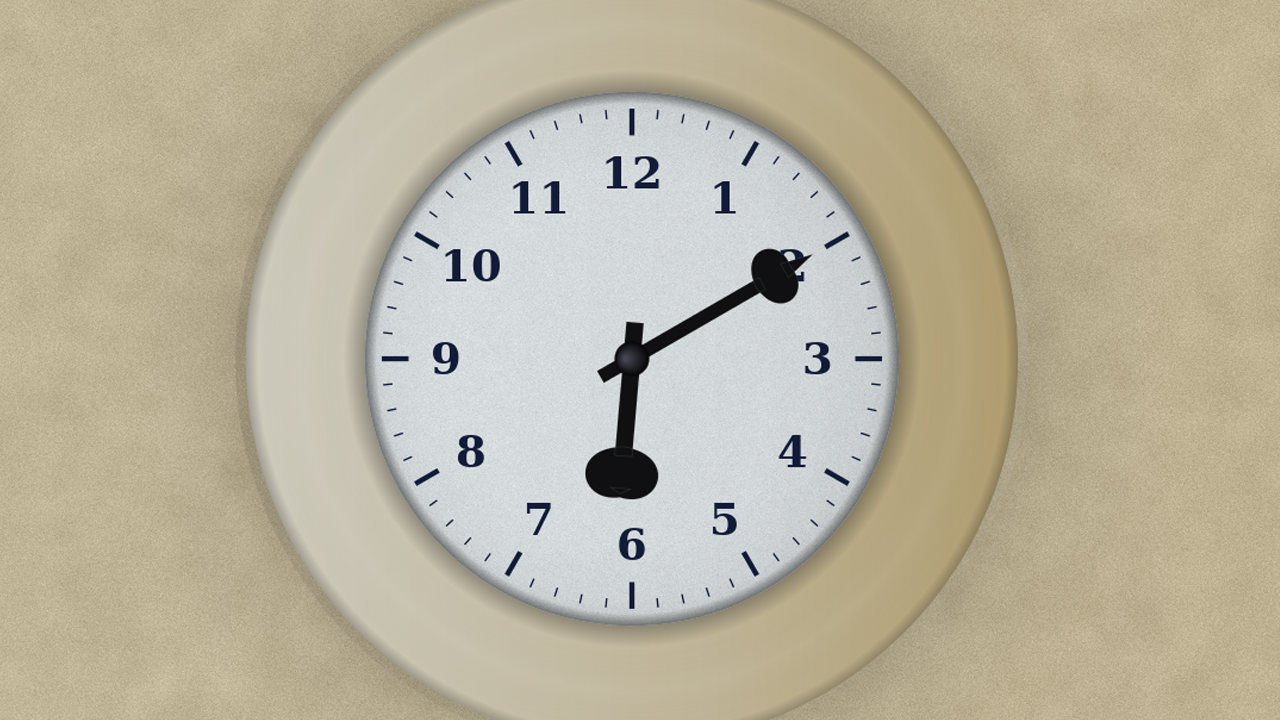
6:10
